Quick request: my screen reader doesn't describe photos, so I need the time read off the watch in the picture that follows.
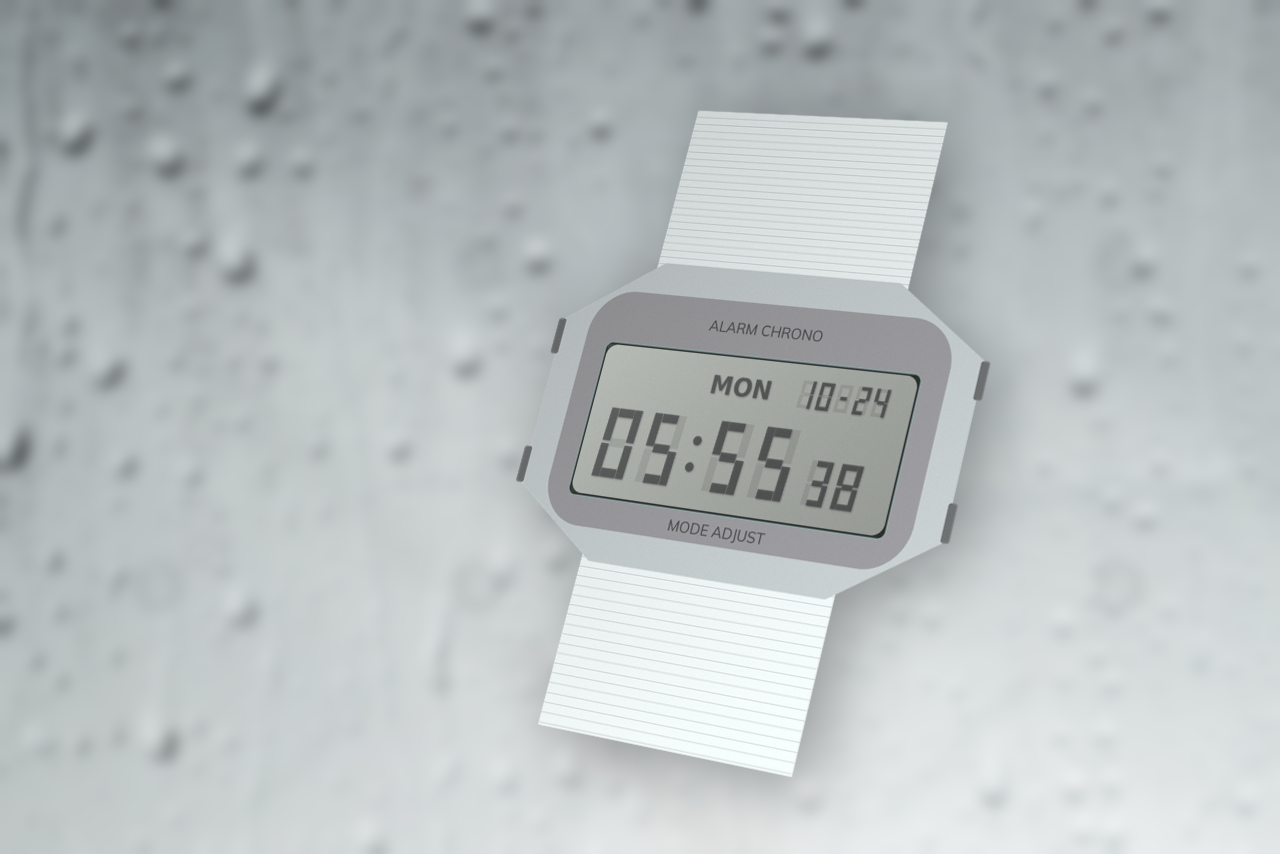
5:55:38
